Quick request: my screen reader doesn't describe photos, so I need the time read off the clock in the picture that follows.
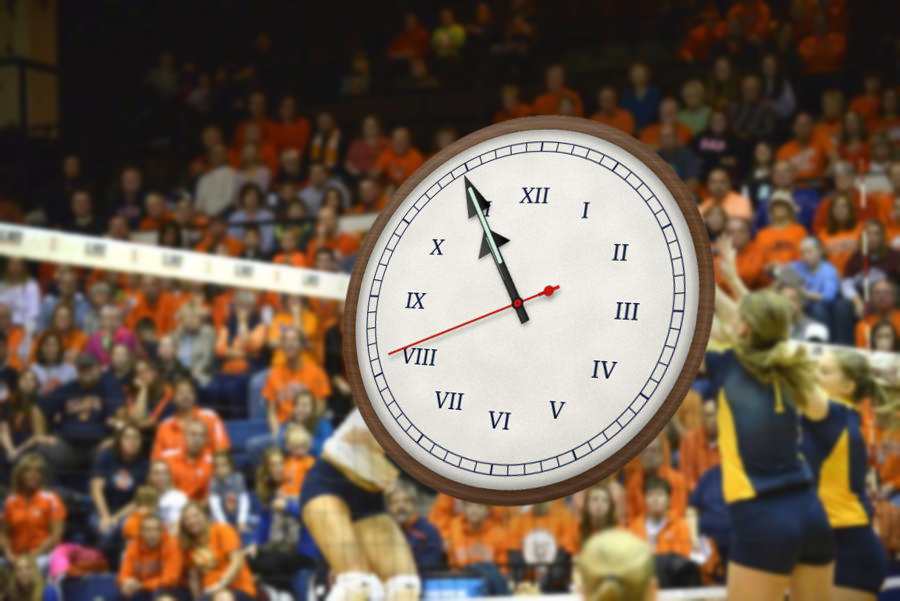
10:54:41
